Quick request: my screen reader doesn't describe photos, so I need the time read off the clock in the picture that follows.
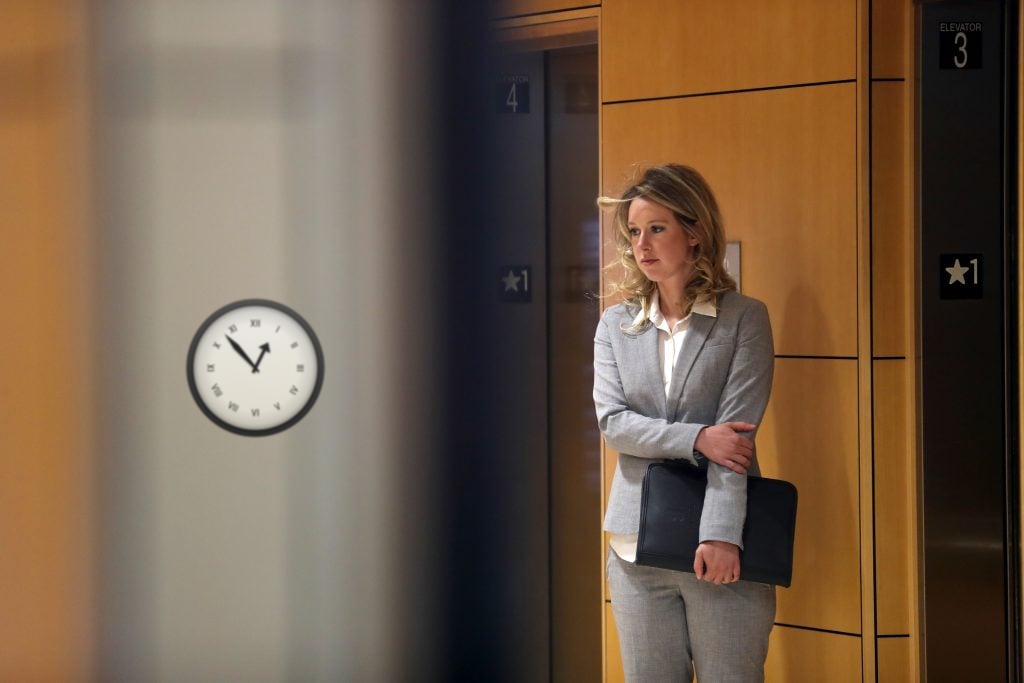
12:53
